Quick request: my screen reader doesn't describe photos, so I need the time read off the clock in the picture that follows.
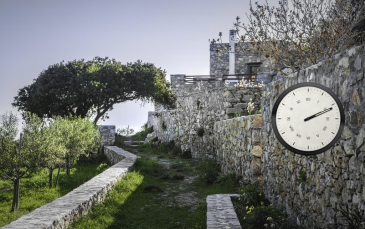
2:11
